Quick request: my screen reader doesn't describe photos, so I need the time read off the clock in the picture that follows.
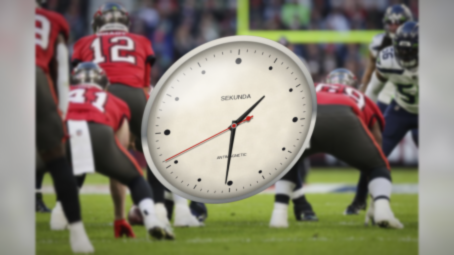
1:30:41
